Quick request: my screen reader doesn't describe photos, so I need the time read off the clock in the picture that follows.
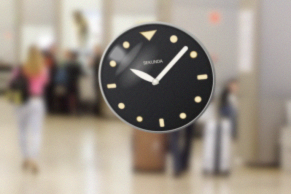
10:08
